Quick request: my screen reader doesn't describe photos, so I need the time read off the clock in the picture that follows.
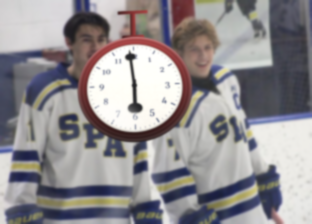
5:59
